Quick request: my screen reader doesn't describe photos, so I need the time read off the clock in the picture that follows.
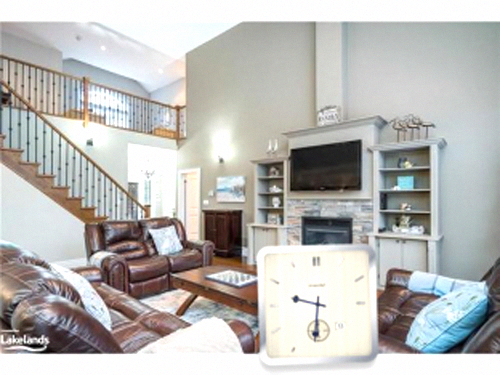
9:31
